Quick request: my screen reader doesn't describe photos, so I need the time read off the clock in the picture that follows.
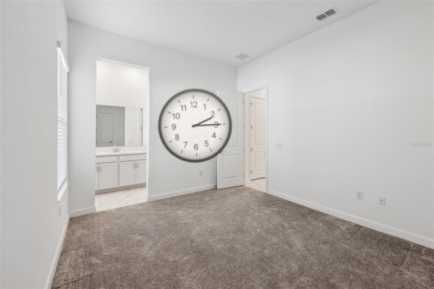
2:15
